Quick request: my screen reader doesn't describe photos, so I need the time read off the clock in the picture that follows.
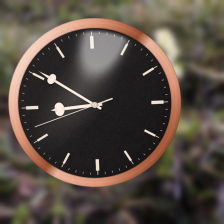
8:50:42
